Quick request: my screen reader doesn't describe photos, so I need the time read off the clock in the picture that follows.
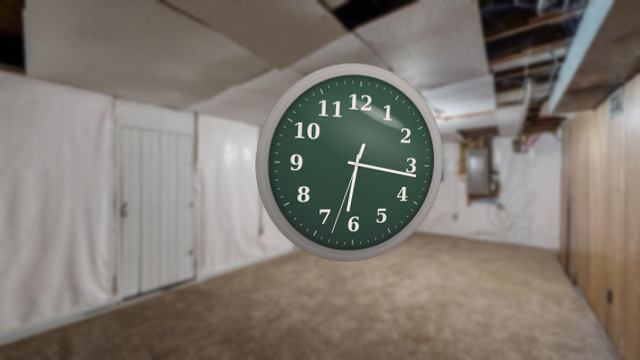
6:16:33
